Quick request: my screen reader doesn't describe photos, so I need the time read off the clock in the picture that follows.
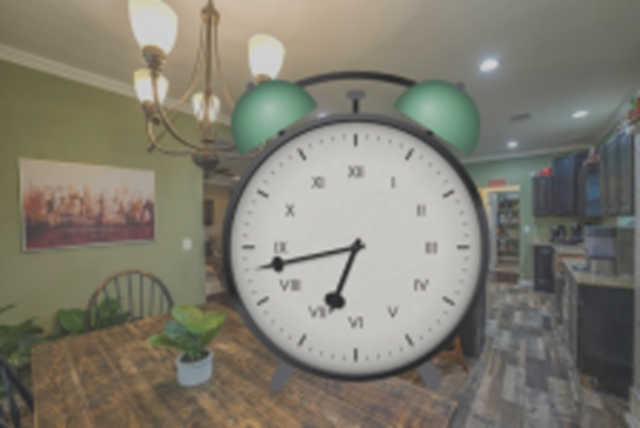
6:43
